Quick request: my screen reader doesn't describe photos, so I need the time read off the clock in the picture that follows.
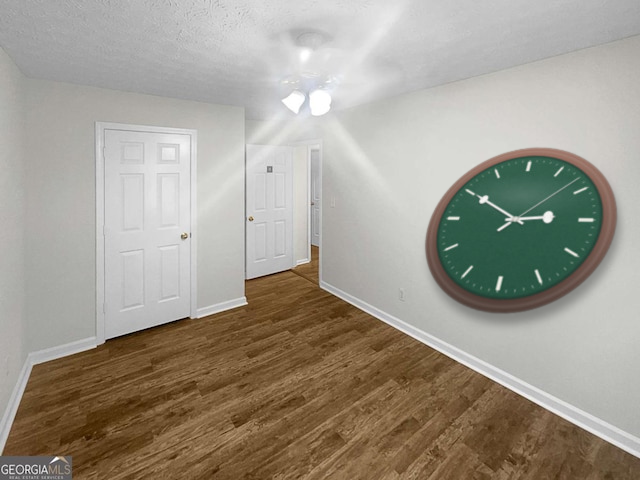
2:50:08
